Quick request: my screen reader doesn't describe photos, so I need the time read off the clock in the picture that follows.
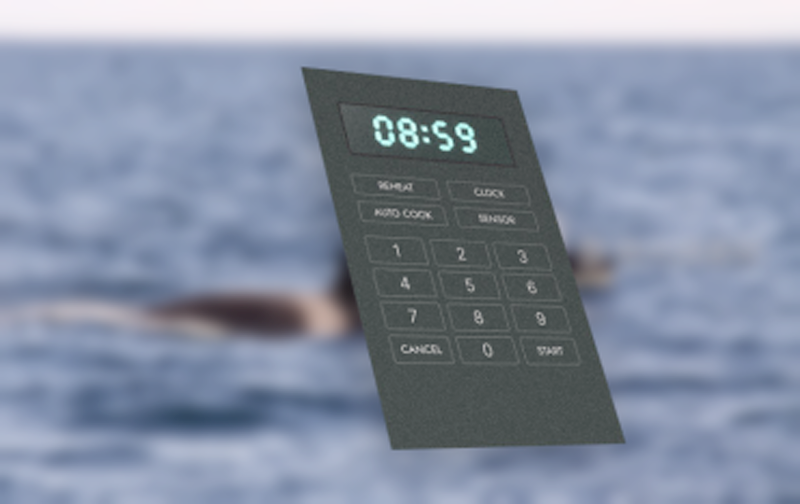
8:59
